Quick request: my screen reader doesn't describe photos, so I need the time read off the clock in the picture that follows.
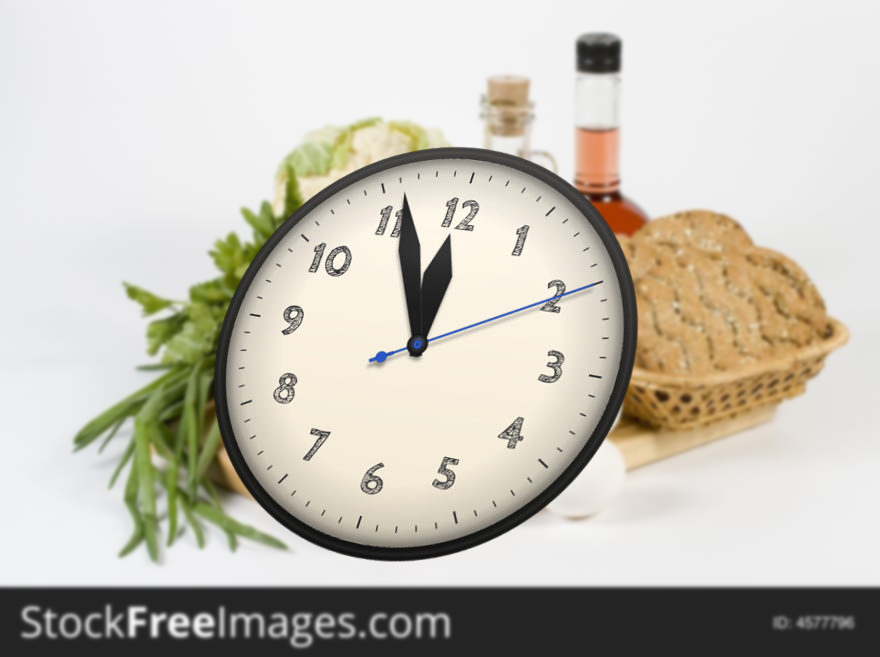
11:56:10
